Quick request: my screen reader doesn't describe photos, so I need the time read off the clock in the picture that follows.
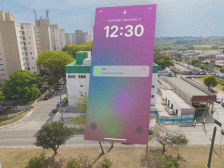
12:30
